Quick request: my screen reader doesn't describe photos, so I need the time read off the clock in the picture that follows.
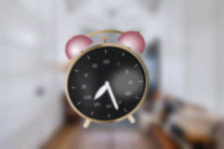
7:27
